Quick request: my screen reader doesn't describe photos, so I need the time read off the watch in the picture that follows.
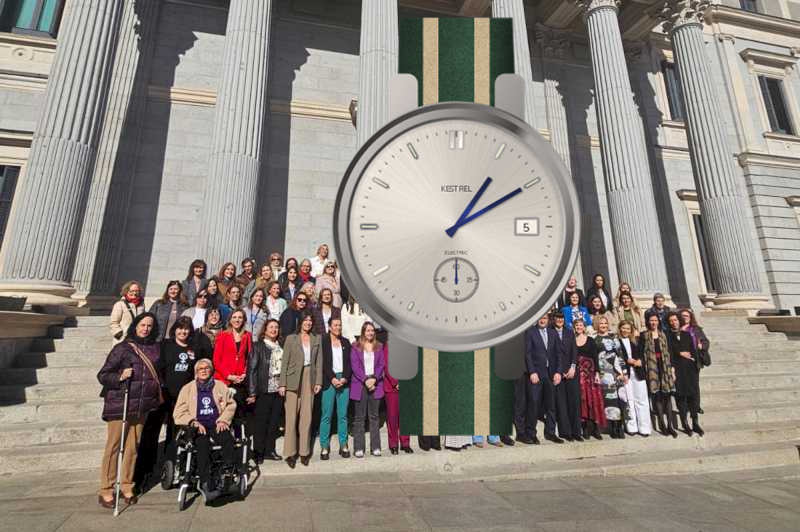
1:10
